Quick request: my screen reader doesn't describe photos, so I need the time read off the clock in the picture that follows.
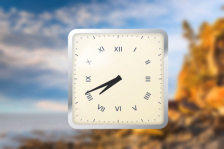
7:41
